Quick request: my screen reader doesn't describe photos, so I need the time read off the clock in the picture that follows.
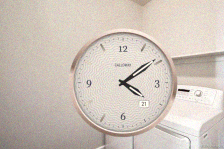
4:09
